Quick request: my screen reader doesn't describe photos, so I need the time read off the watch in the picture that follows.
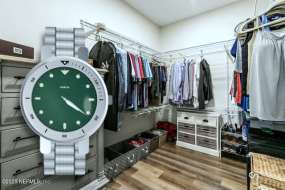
4:21
